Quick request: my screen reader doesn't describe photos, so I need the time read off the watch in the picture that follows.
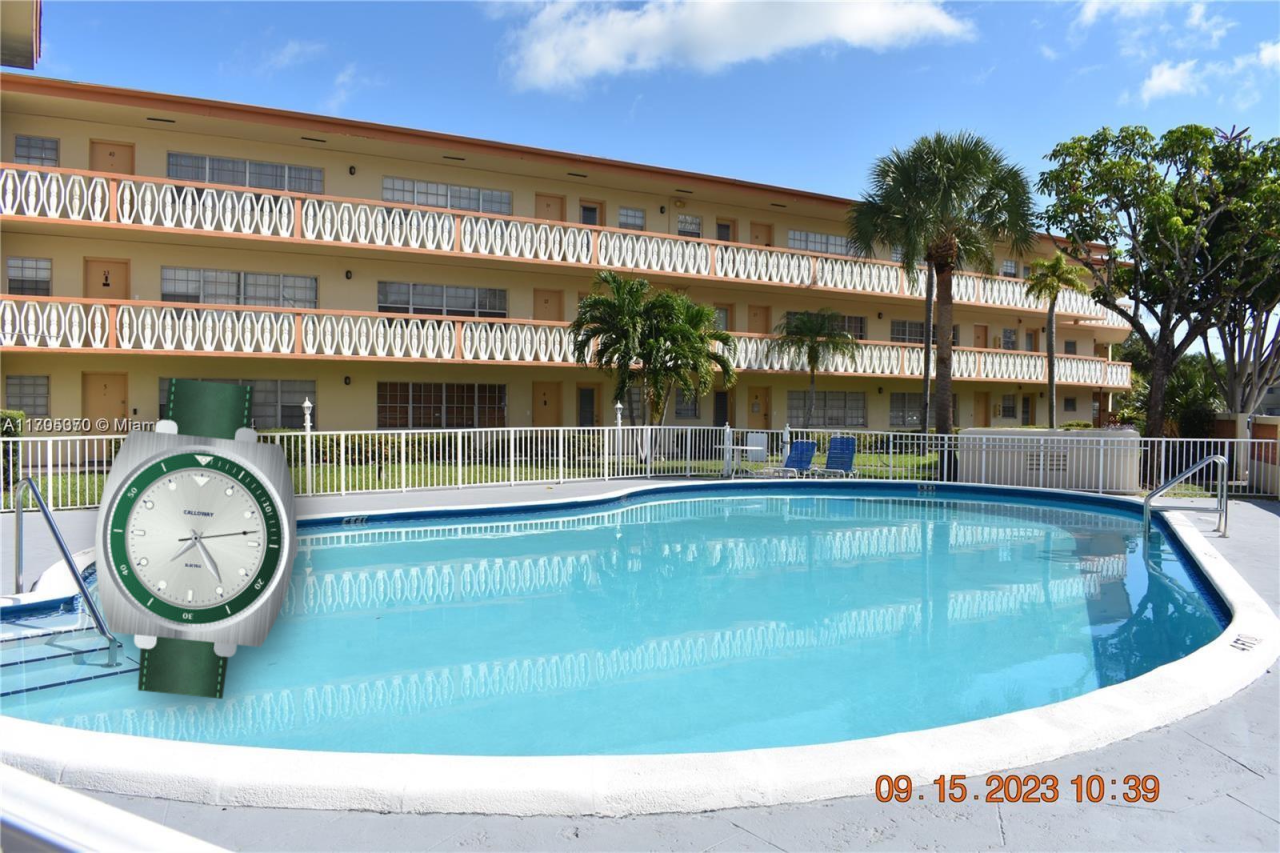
7:24:13
